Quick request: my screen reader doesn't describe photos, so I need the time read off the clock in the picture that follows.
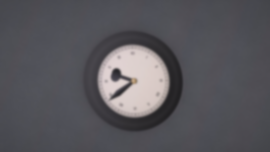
9:39
